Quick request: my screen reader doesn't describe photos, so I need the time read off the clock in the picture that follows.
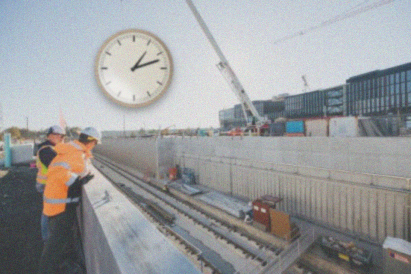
1:12
